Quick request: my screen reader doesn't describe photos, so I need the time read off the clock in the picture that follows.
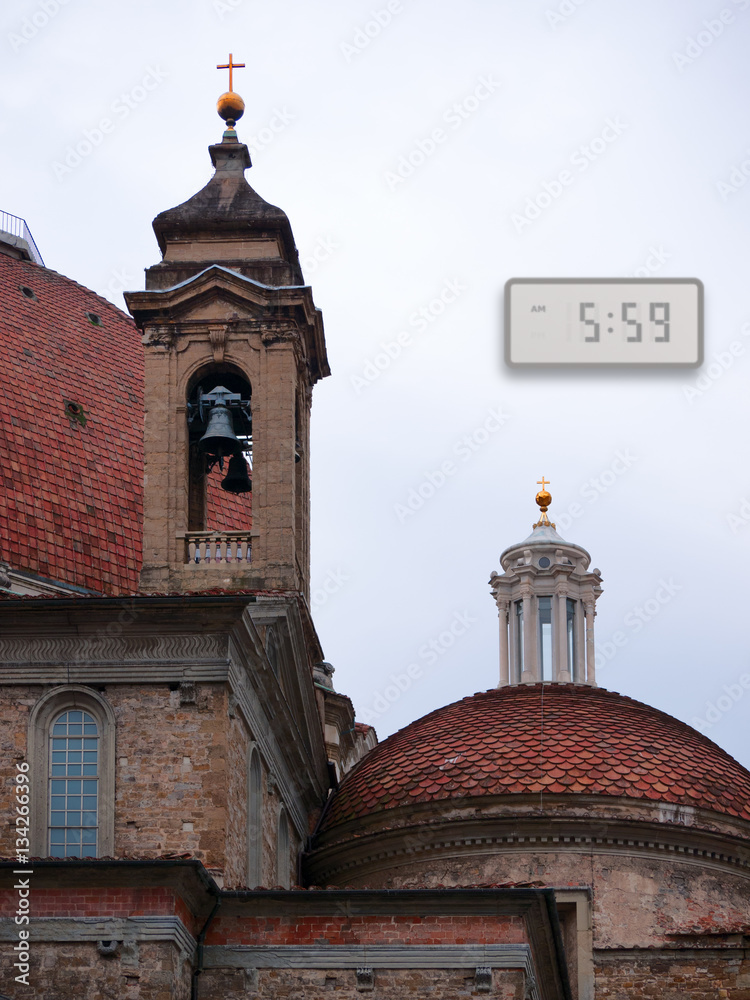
5:59
